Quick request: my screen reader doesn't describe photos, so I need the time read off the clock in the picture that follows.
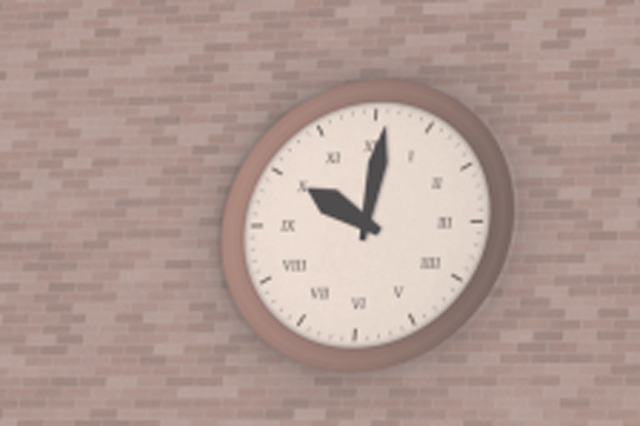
10:01
